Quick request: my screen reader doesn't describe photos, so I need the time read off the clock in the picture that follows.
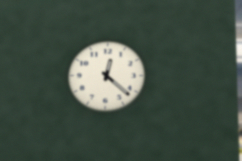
12:22
